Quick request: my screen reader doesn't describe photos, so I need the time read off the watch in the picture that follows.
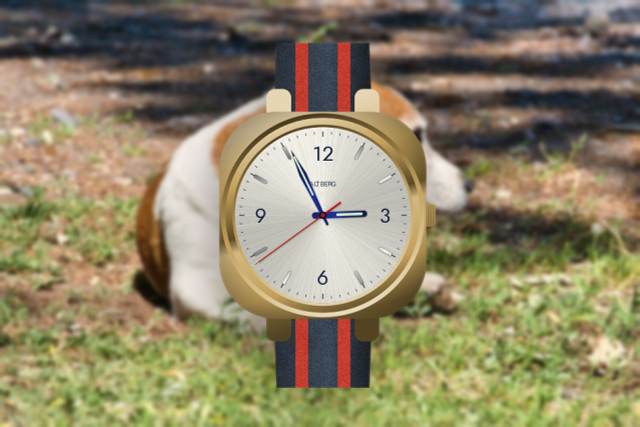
2:55:39
